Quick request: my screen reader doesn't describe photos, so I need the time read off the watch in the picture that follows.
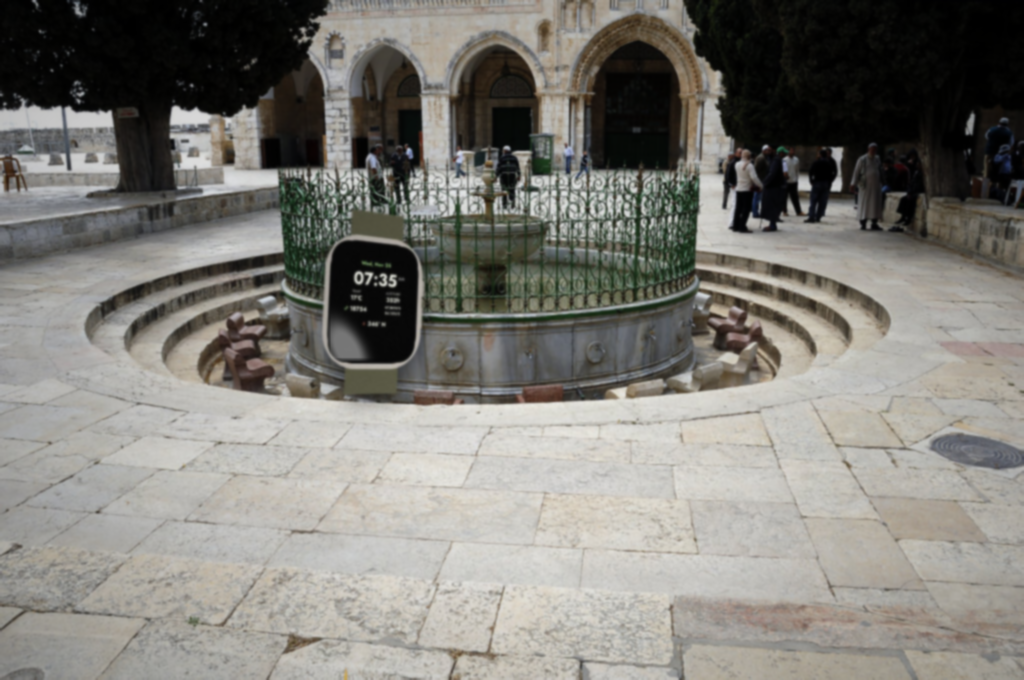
7:35
